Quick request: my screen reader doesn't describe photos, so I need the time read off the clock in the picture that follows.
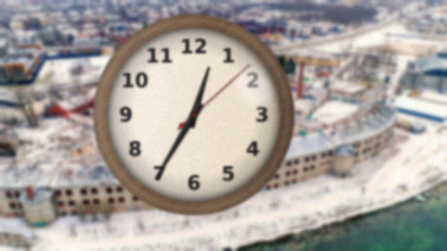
12:35:08
